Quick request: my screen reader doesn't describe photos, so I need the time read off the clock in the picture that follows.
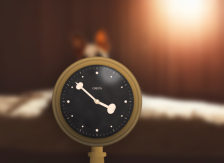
3:52
